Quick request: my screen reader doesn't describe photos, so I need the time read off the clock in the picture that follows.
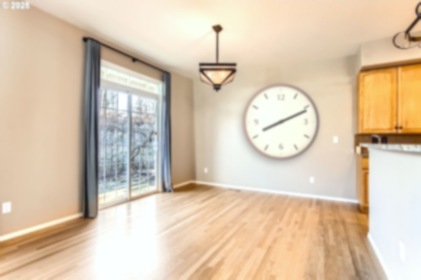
8:11
